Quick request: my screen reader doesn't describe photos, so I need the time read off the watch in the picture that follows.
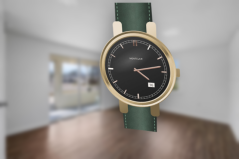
4:13
